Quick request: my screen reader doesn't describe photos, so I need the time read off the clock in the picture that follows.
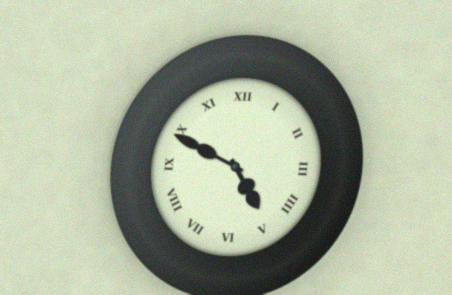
4:49
